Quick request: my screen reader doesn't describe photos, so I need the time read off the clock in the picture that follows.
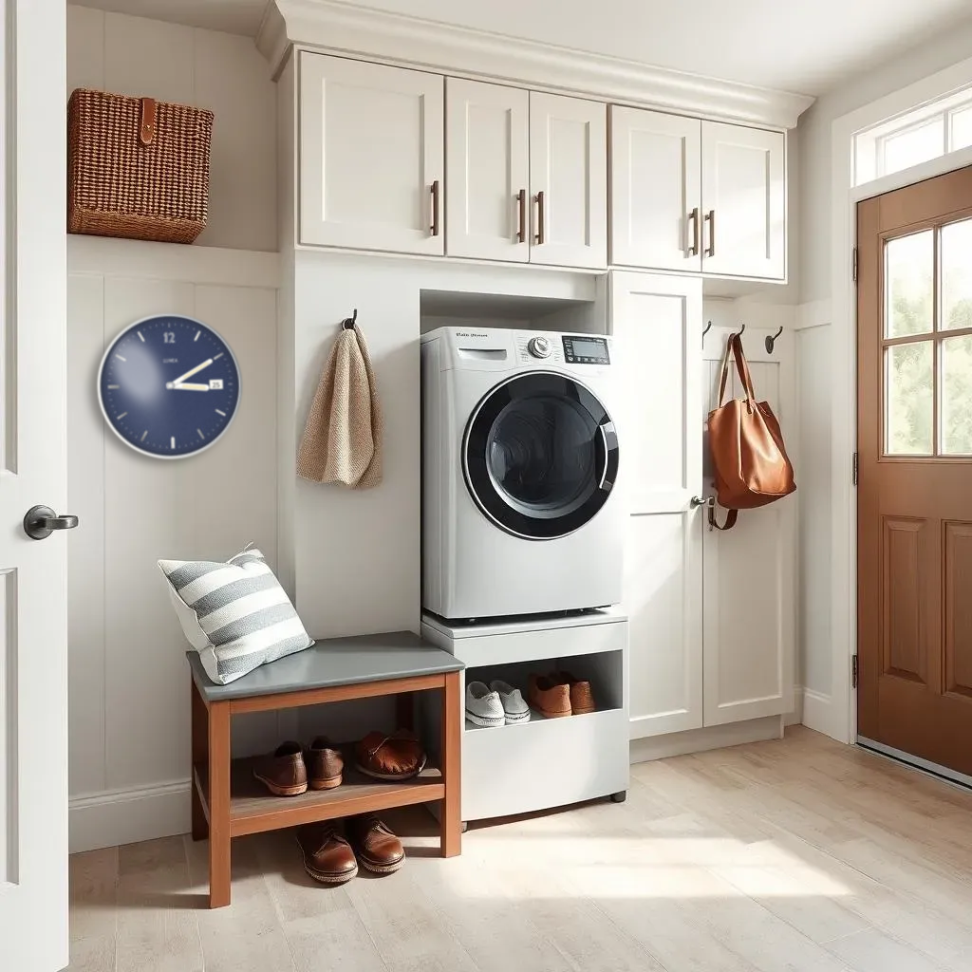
3:10
